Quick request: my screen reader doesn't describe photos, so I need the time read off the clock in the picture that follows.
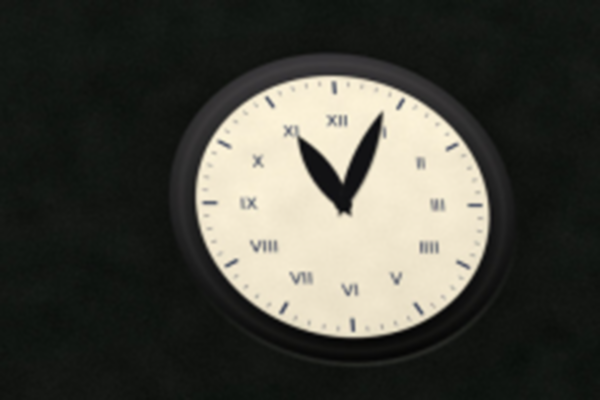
11:04
